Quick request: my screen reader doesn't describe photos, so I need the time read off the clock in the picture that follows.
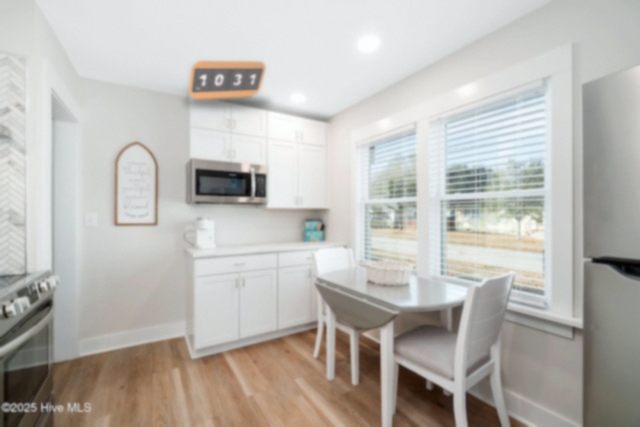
10:31
